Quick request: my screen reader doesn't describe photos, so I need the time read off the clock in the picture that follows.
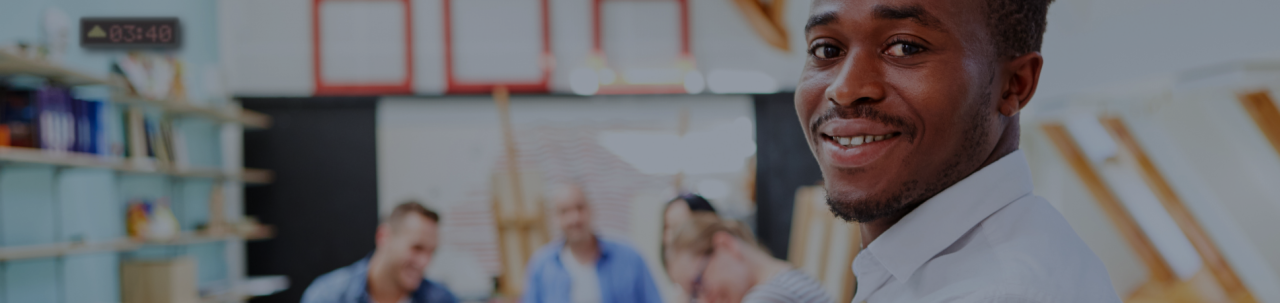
3:40
